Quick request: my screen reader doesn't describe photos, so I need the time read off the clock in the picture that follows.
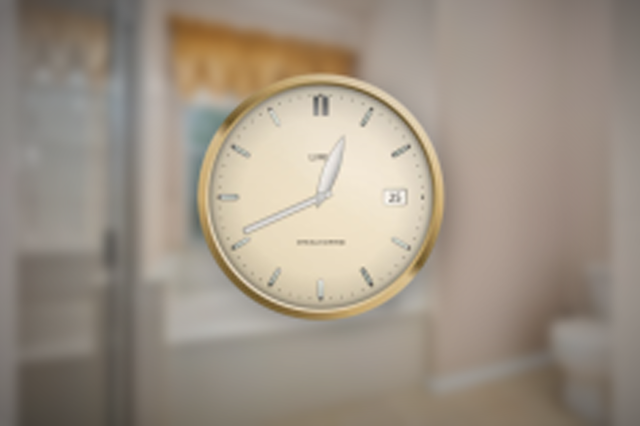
12:41
